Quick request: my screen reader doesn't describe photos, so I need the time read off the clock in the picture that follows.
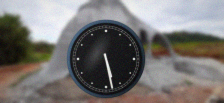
5:28
